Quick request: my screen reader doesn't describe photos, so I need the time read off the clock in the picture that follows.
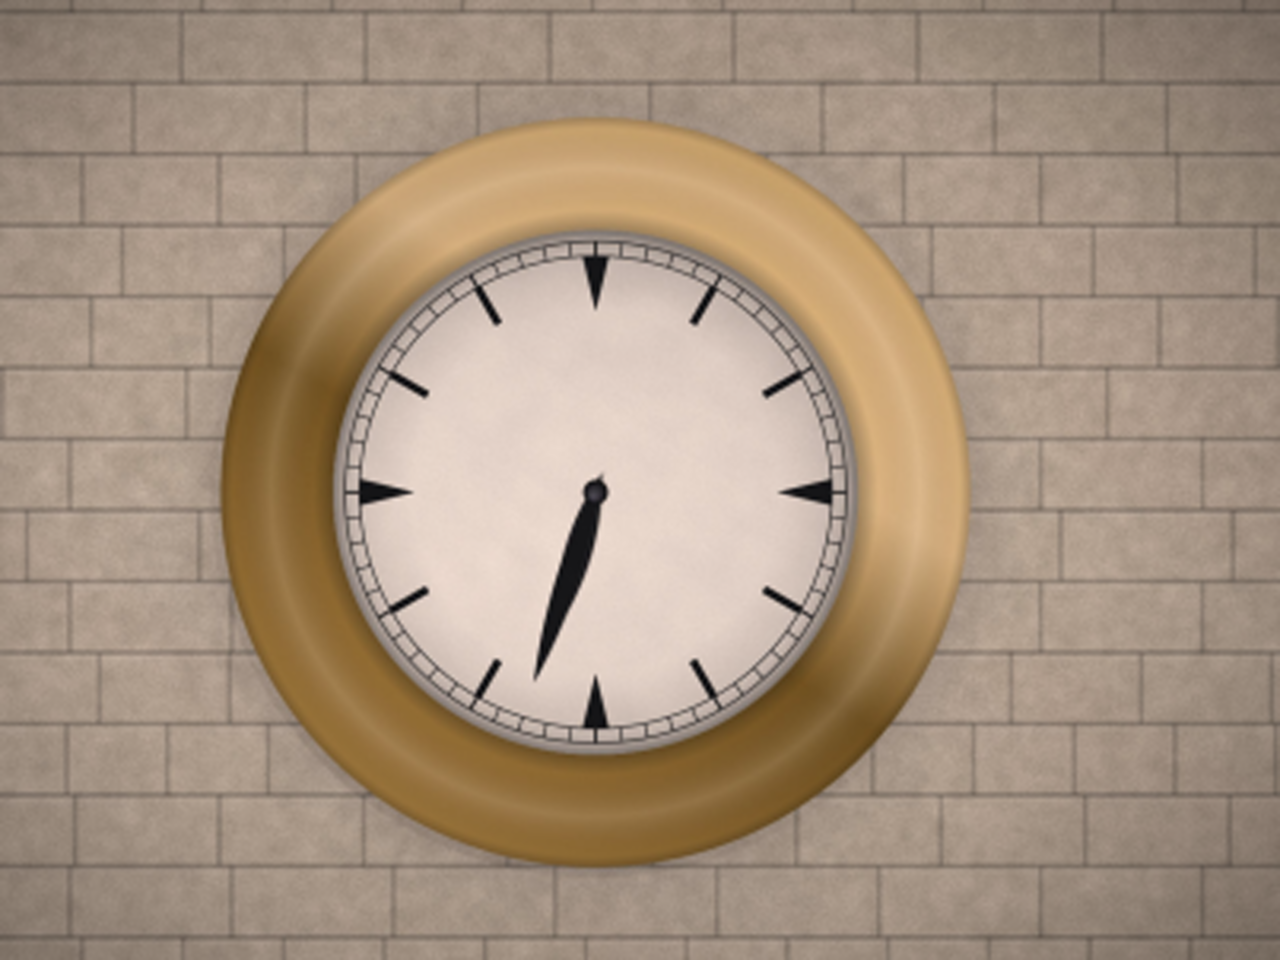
6:33
